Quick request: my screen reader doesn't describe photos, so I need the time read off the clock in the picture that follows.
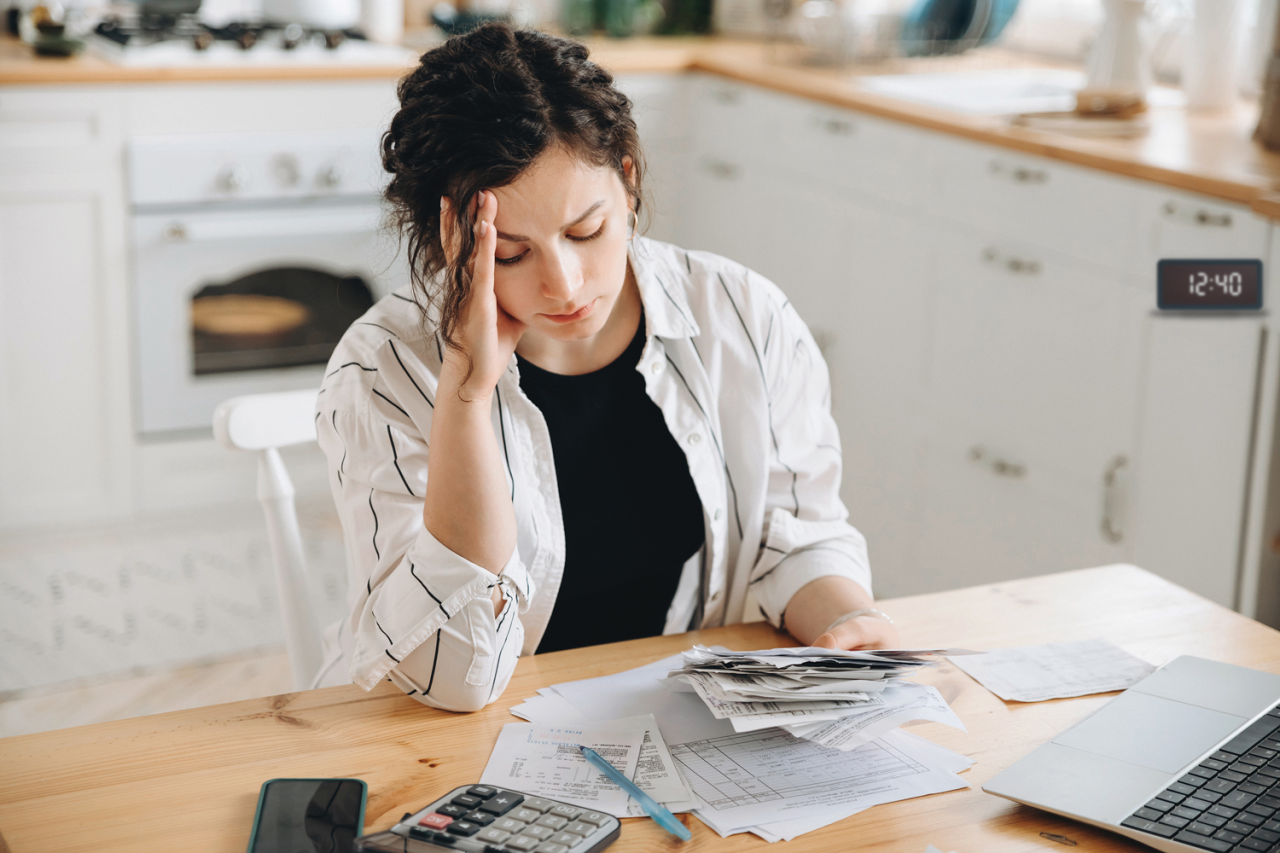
12:40
